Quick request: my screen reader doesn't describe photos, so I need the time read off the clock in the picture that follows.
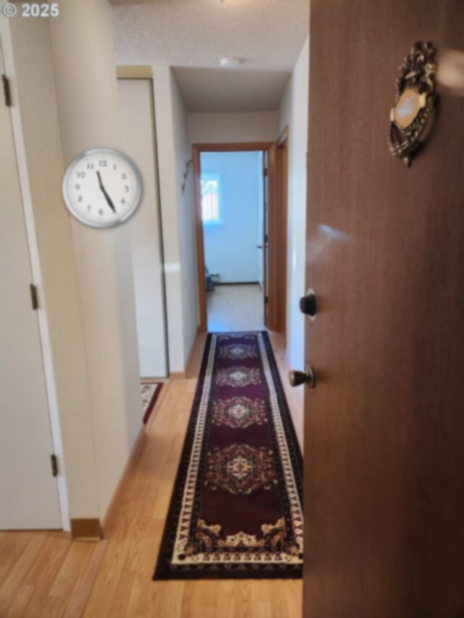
11:25
